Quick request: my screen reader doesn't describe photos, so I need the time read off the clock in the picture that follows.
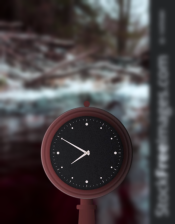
7:50
